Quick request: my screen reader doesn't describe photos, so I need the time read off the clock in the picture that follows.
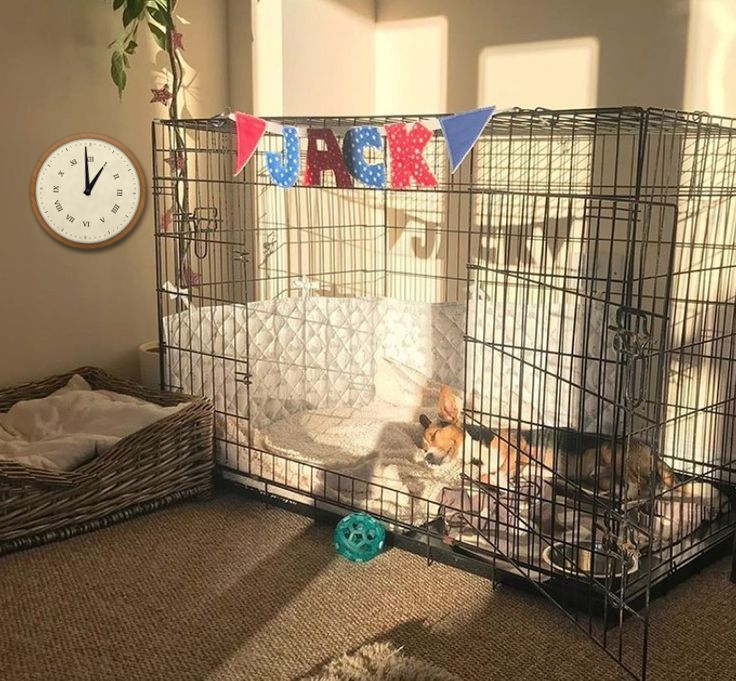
12:59
